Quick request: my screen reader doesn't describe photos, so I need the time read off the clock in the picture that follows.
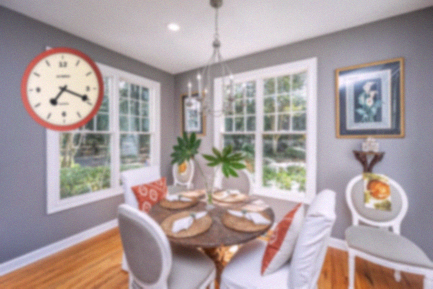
7:19
